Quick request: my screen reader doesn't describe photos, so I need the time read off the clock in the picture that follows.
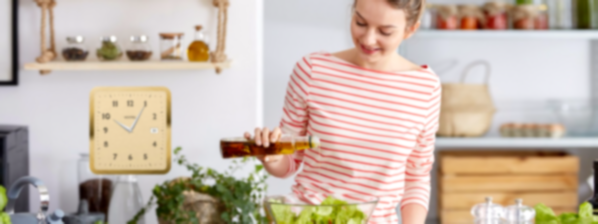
10:05
